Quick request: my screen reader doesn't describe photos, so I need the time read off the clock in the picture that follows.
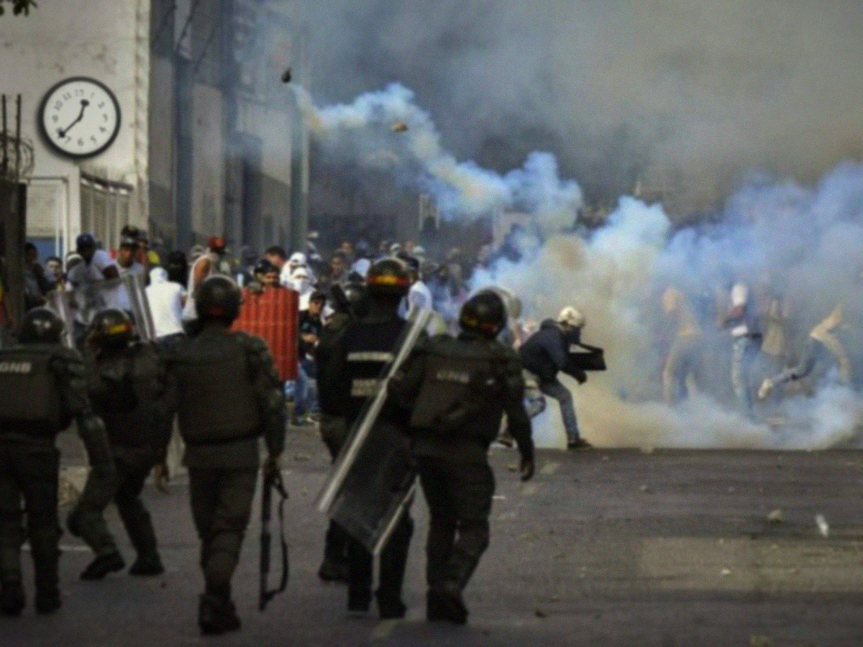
12:38
